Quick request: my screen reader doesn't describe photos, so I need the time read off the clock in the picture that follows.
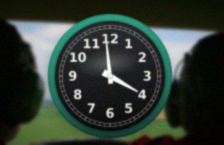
3:59
